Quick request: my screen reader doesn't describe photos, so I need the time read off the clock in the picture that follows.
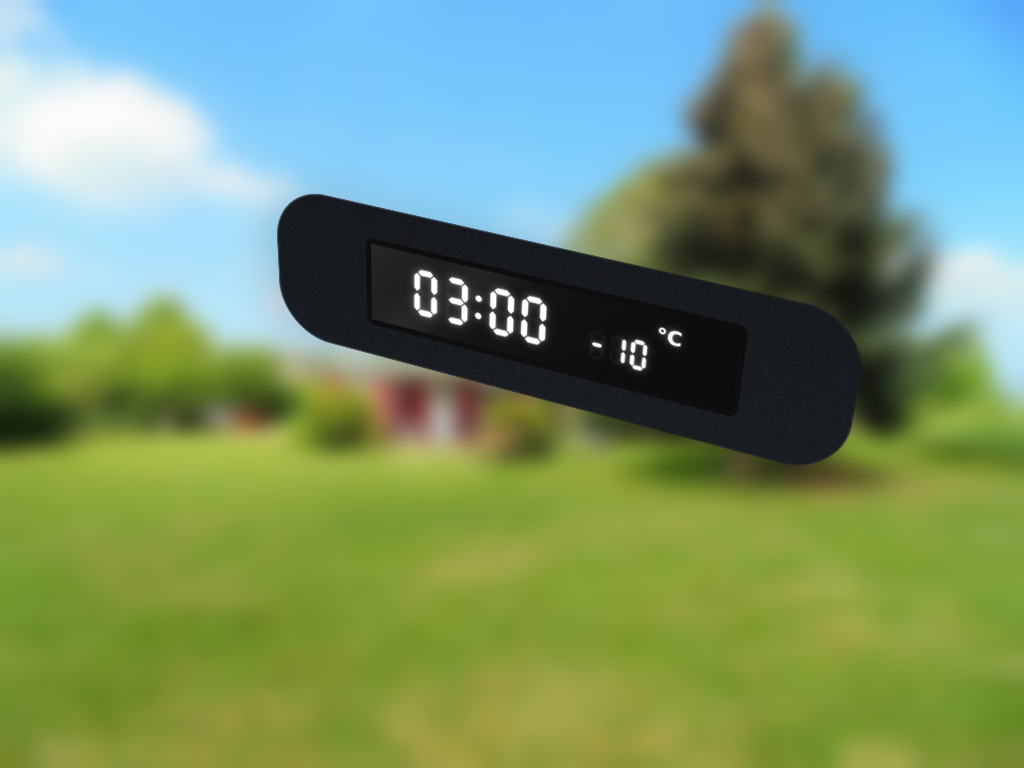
3:00
